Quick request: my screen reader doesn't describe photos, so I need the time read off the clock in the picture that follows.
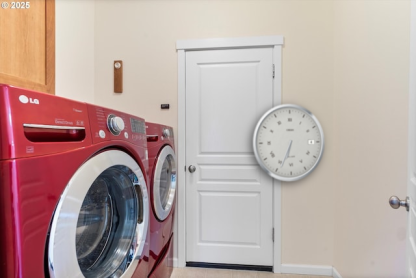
6:34
